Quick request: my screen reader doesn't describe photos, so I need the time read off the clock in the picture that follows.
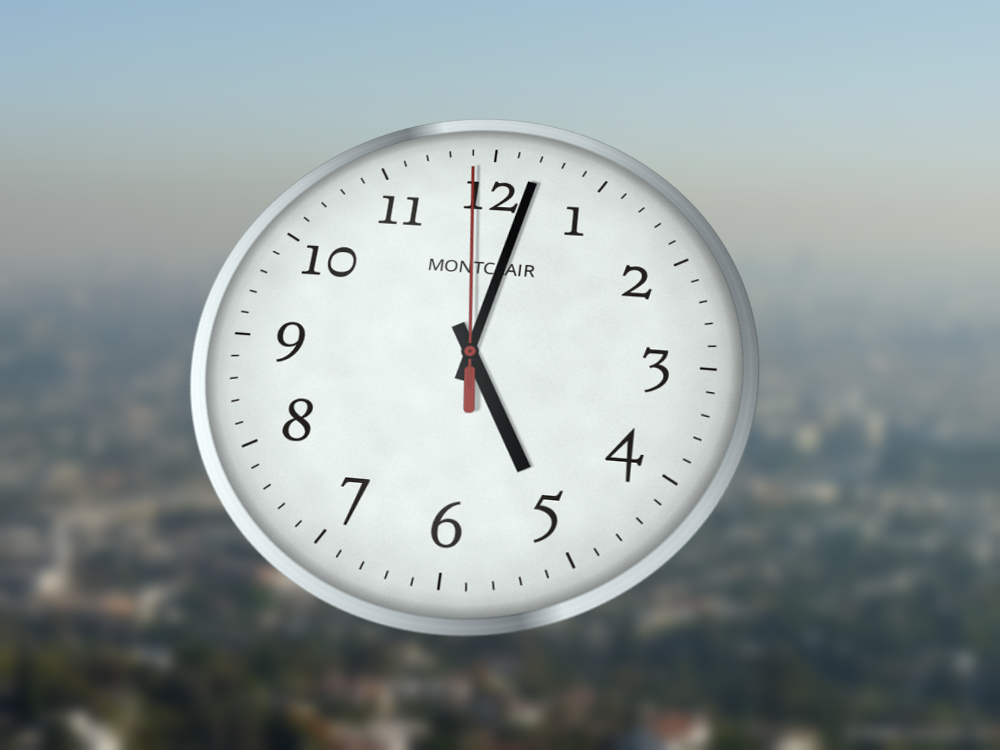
5:01:59
